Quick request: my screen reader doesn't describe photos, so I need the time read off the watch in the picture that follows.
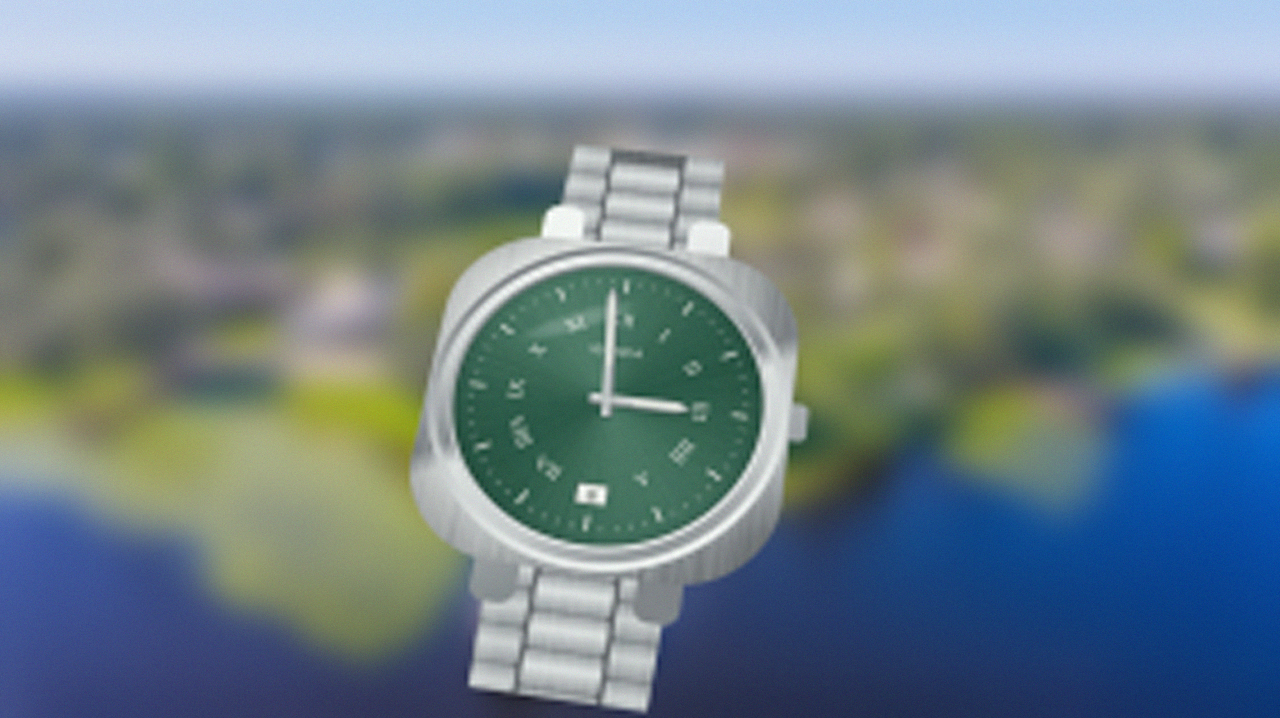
2:59
